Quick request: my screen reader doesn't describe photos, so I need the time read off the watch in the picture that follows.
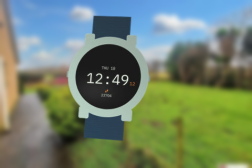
12:49
